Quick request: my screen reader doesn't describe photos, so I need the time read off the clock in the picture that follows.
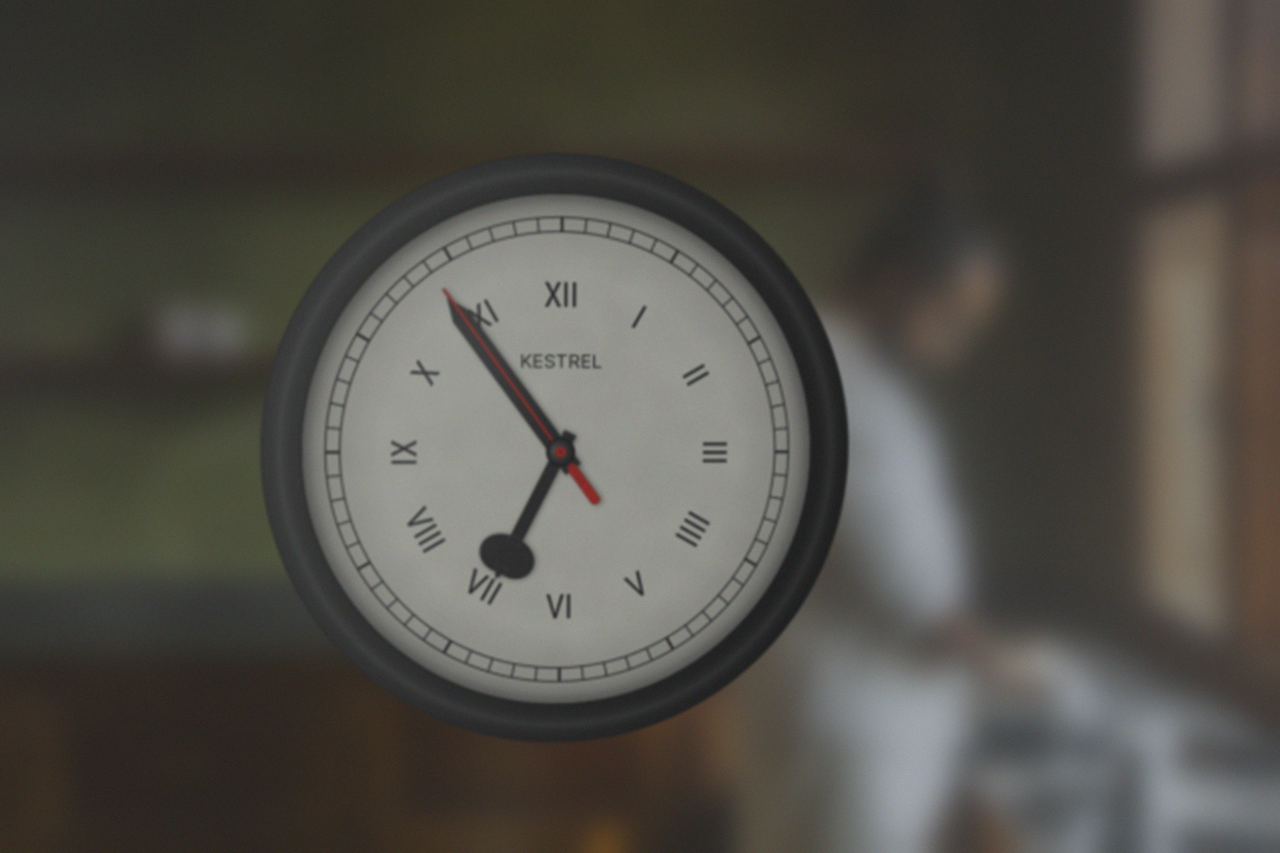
6:53:54
